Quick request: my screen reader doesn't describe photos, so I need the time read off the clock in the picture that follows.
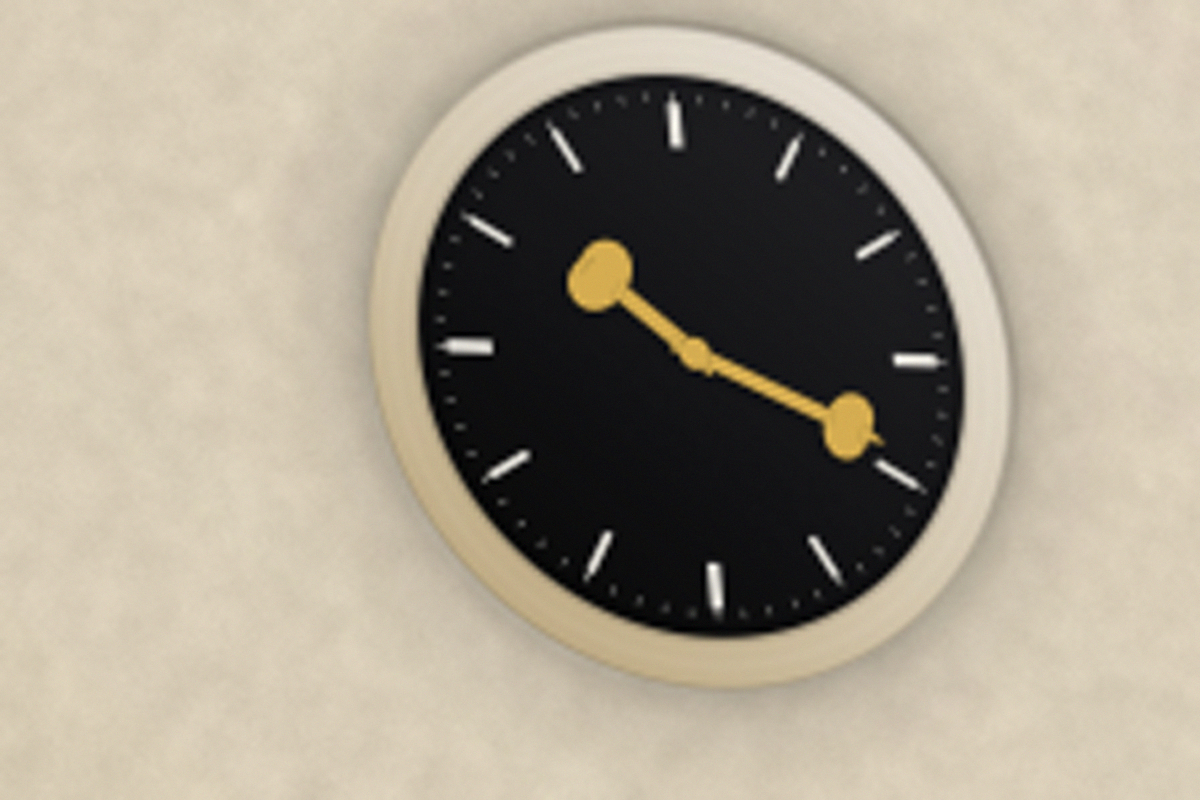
10:19
